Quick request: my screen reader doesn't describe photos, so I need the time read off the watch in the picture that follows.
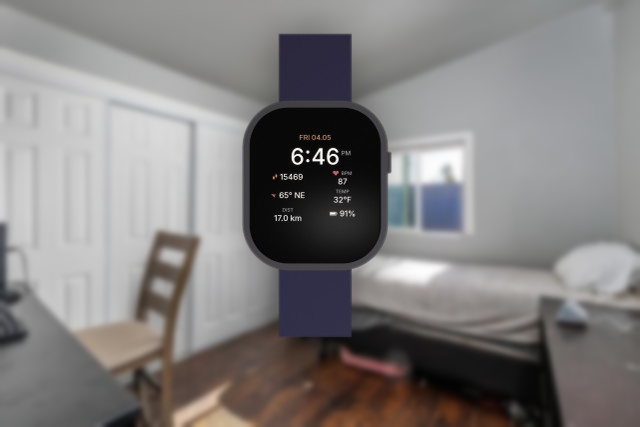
6:46
